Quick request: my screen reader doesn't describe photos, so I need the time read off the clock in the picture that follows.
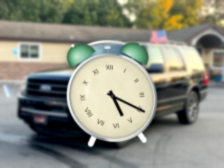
5:20
